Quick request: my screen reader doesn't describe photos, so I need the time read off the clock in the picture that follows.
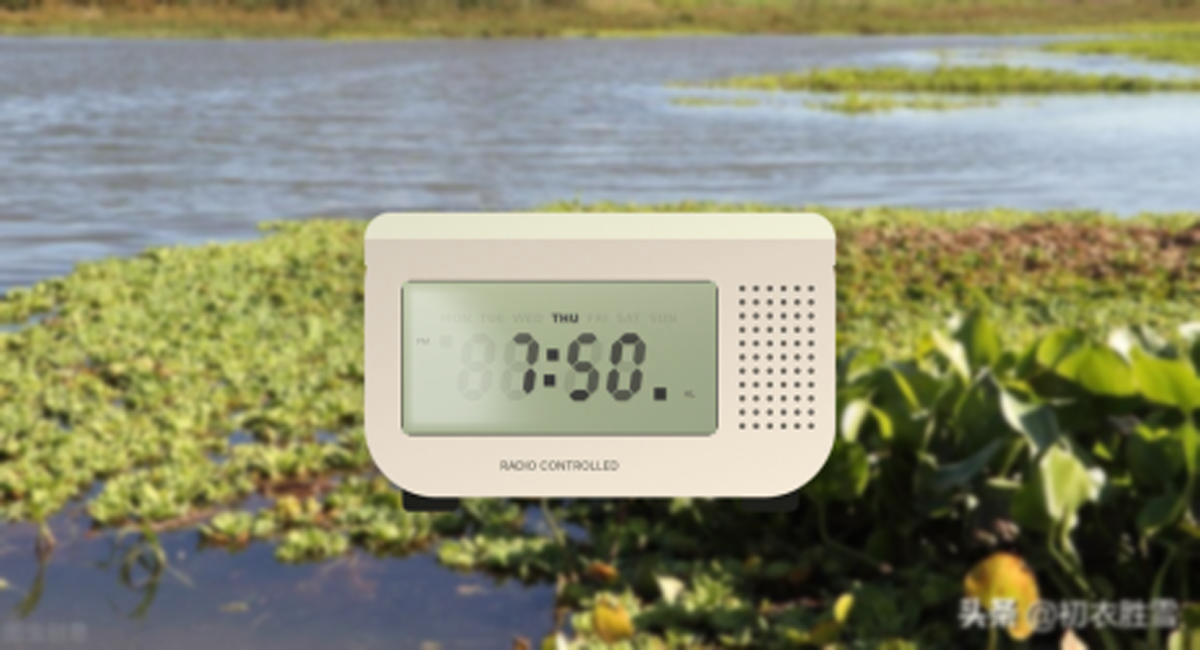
7:50
